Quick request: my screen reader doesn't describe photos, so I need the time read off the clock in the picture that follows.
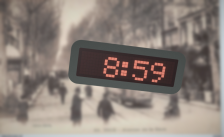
8:59
